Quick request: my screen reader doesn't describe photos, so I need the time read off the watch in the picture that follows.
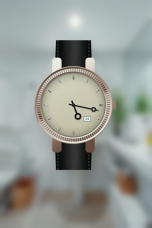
5:17
